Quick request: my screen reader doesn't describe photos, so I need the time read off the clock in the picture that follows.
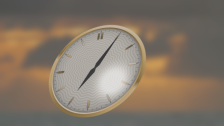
7:05
